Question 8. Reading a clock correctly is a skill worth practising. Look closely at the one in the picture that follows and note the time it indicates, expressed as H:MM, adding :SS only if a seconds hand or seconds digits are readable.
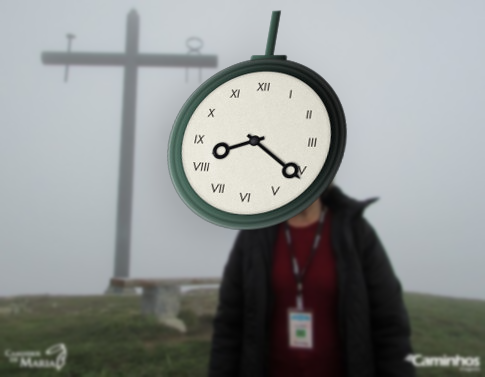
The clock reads 8:21
